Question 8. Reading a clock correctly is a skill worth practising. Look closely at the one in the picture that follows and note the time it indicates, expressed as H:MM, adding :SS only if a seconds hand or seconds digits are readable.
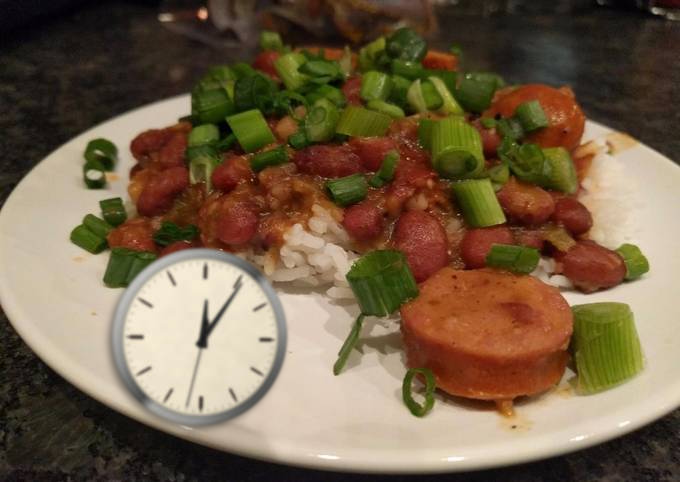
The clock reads 12:05:32
